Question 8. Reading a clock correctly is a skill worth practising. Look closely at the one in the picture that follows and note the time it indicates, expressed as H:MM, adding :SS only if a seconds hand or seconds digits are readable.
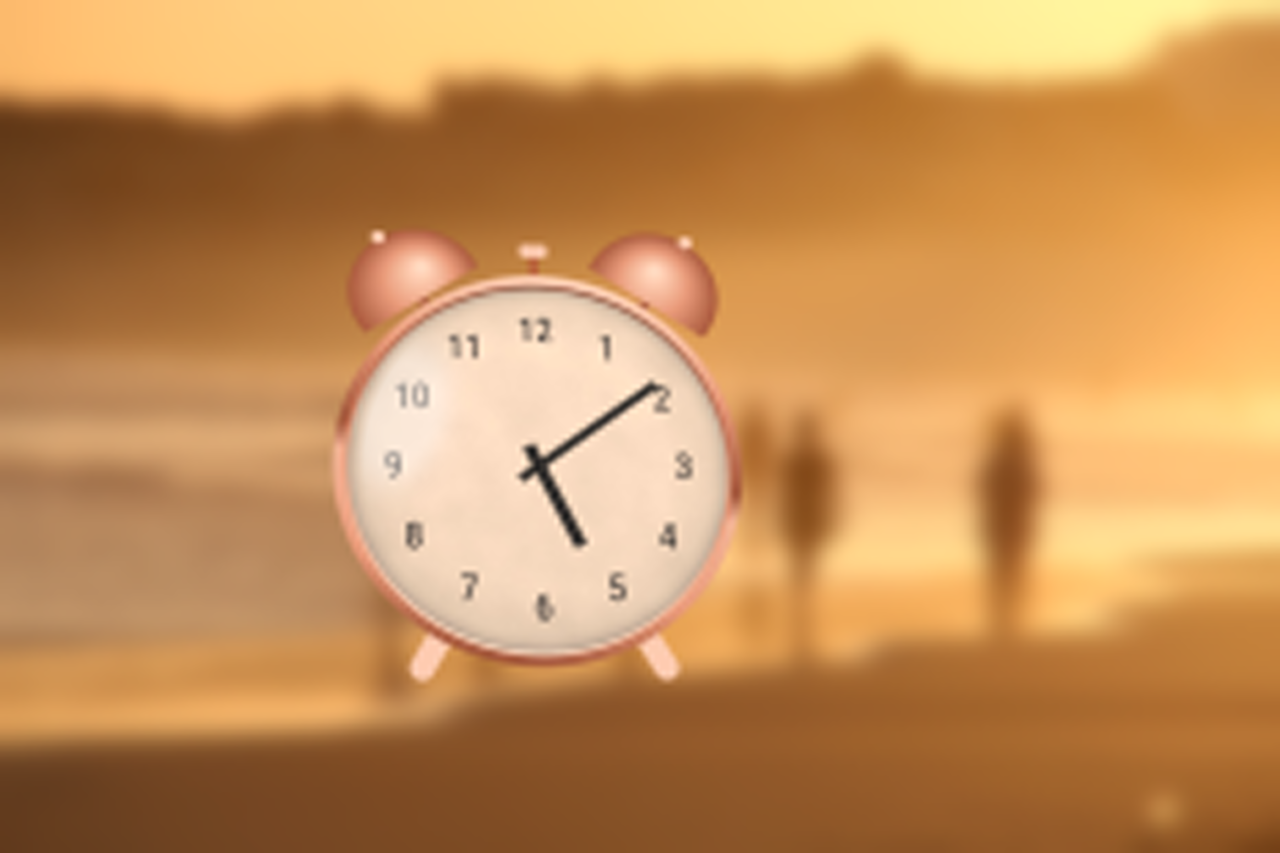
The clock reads 5:09
